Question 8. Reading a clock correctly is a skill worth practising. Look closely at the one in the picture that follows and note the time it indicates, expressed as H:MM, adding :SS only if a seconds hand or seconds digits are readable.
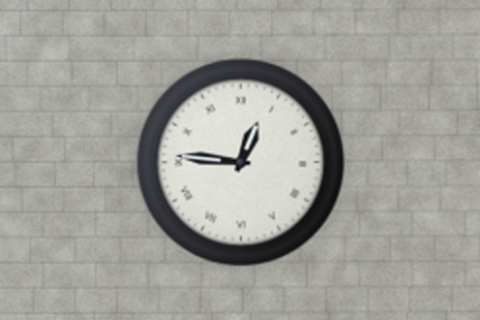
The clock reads 12:46
